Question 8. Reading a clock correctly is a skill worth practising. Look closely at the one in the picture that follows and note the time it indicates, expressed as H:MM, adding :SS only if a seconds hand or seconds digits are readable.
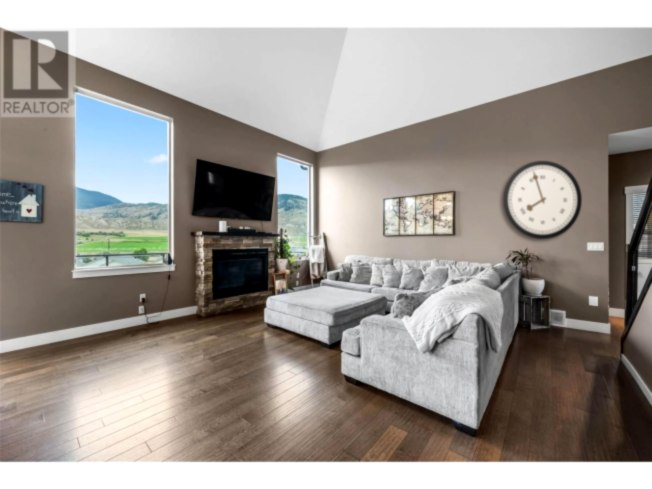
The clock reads 7:57
